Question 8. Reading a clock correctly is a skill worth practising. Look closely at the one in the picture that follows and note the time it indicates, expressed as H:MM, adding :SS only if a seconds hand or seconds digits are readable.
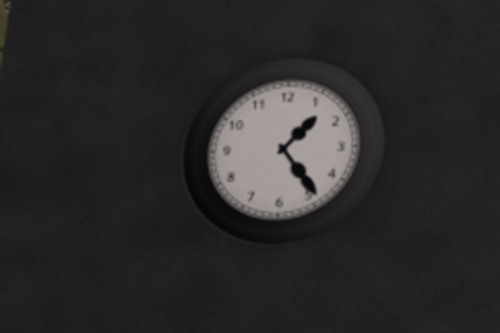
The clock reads 1:24
